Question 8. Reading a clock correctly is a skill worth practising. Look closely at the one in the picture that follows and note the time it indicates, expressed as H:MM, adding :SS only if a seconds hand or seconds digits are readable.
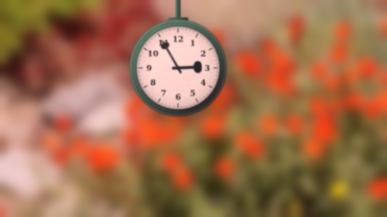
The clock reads 2:55
